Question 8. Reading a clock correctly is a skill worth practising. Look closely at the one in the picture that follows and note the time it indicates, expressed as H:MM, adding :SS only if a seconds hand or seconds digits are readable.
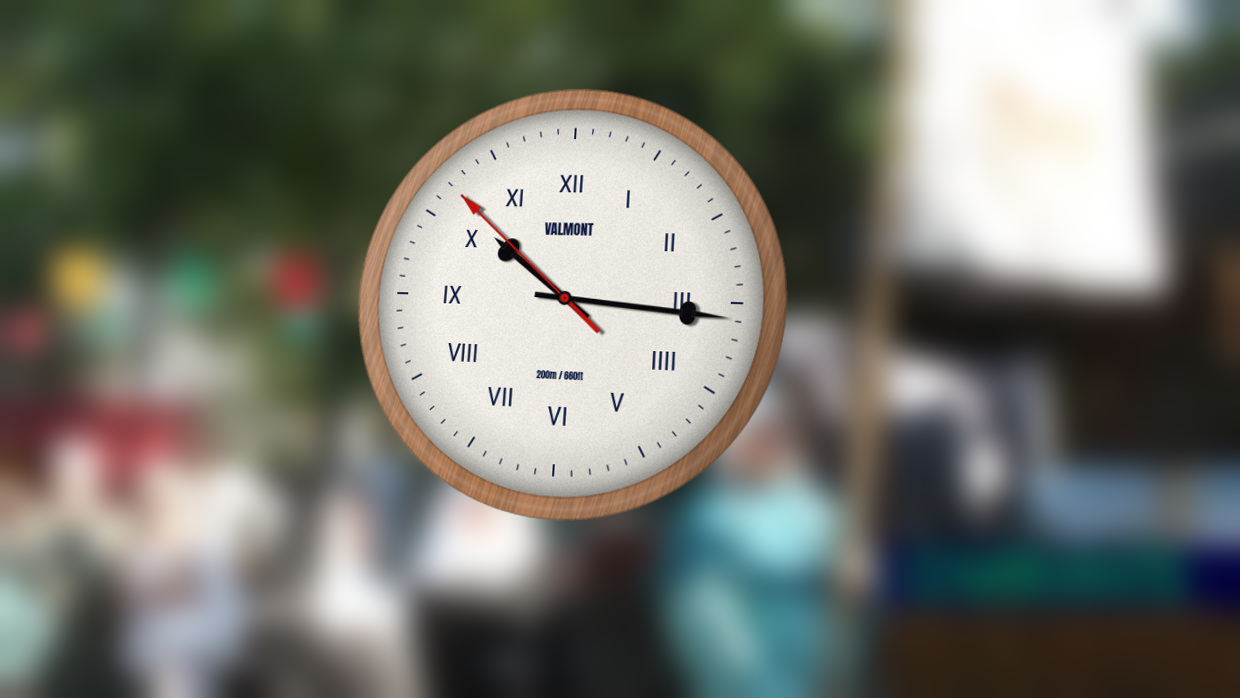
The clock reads 10:15:52
